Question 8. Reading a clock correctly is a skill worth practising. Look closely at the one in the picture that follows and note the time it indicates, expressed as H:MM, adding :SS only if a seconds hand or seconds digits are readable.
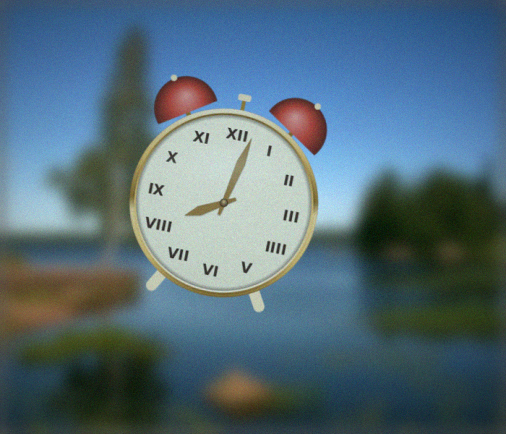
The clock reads 8:02
